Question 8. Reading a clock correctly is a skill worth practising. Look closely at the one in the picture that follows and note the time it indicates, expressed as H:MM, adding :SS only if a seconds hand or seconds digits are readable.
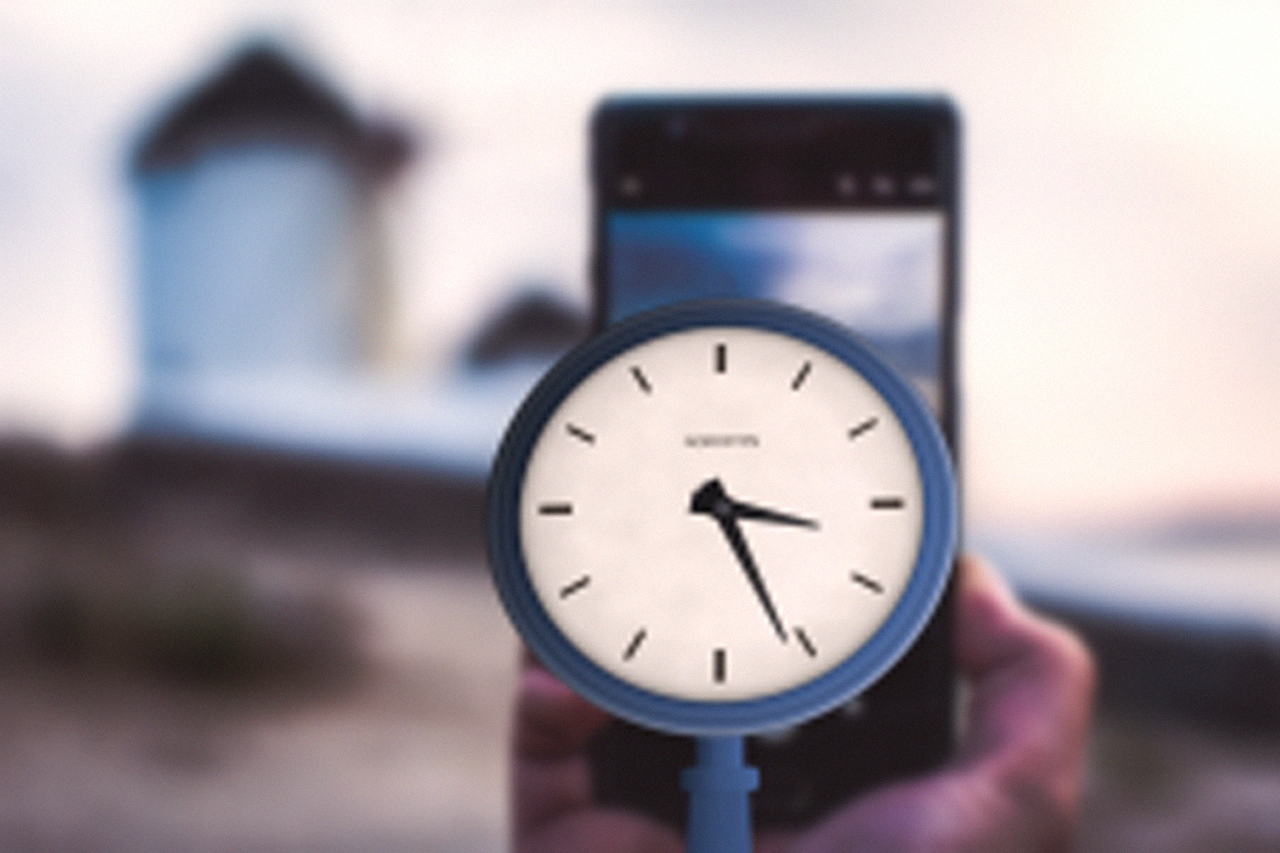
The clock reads 3:26
